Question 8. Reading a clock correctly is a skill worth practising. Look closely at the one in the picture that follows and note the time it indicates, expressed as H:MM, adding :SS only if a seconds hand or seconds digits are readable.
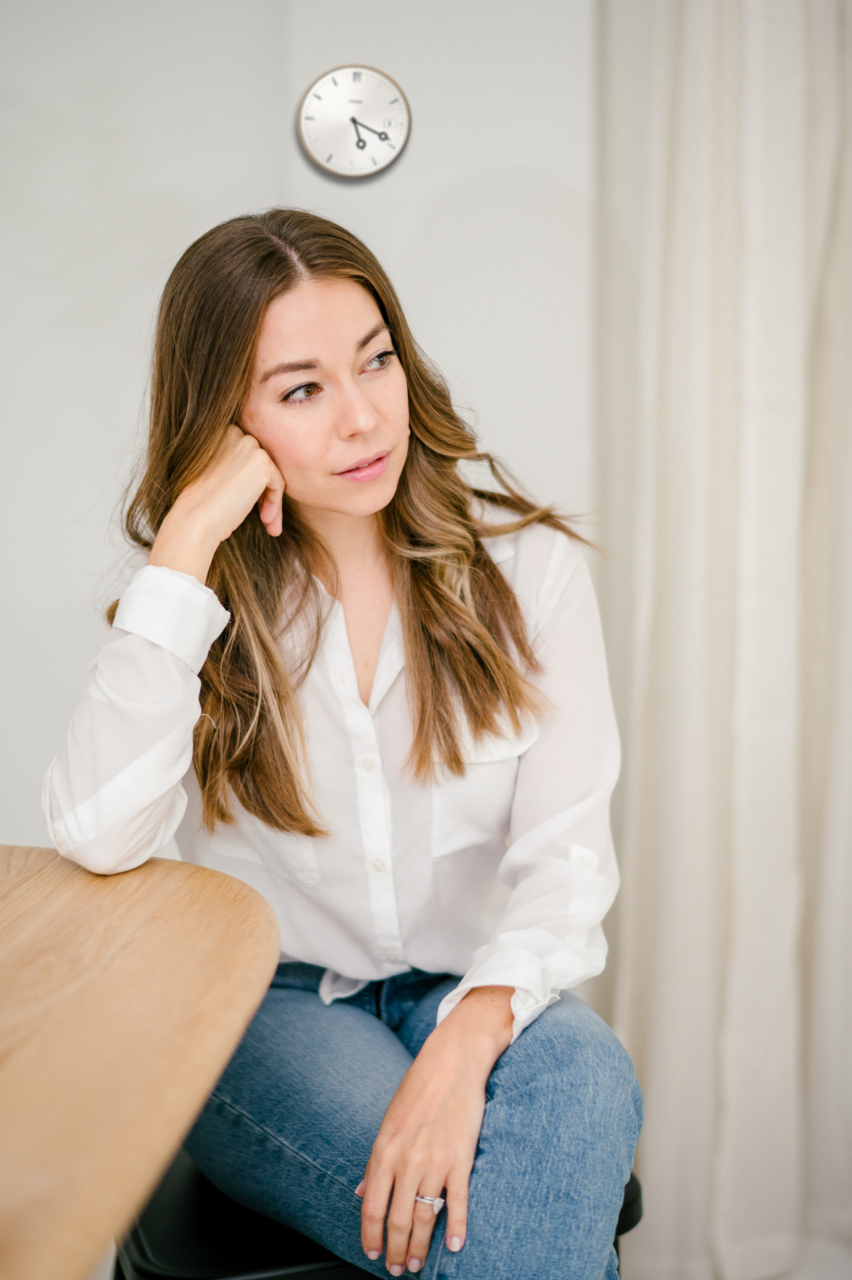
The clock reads 5:19
